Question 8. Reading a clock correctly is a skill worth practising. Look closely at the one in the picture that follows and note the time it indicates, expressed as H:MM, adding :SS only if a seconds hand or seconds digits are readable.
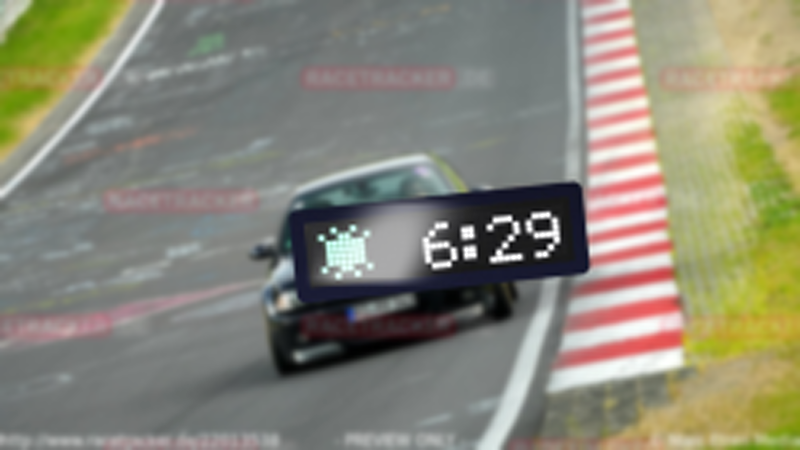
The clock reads 6:29
